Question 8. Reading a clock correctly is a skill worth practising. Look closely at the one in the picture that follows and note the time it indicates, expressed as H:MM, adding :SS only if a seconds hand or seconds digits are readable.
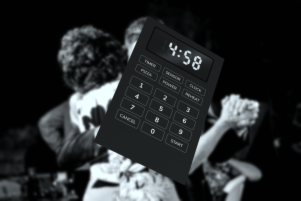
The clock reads 4:58
